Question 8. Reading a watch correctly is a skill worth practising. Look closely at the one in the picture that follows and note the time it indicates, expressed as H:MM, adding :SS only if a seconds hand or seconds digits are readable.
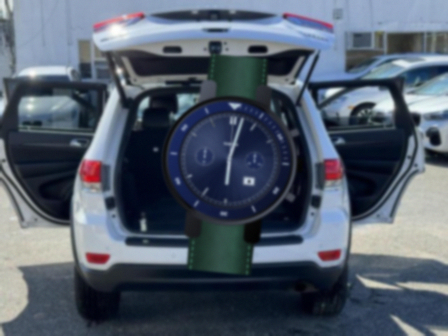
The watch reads 6:02
